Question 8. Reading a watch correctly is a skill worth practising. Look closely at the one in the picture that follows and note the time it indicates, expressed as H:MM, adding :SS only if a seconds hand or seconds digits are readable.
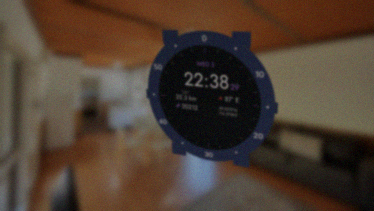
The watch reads 22:38
